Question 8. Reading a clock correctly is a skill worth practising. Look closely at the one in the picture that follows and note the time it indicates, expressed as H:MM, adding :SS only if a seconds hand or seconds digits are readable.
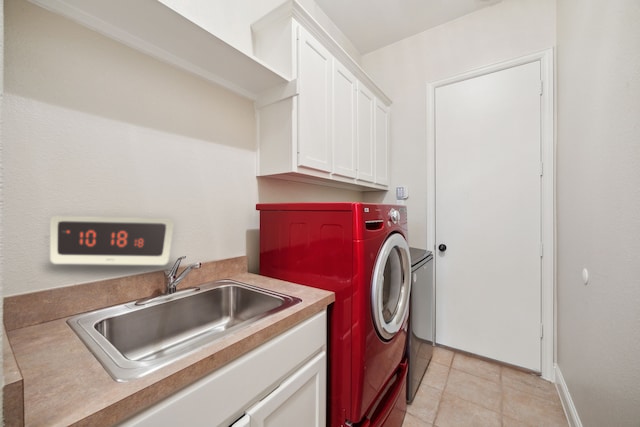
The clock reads 10:18
